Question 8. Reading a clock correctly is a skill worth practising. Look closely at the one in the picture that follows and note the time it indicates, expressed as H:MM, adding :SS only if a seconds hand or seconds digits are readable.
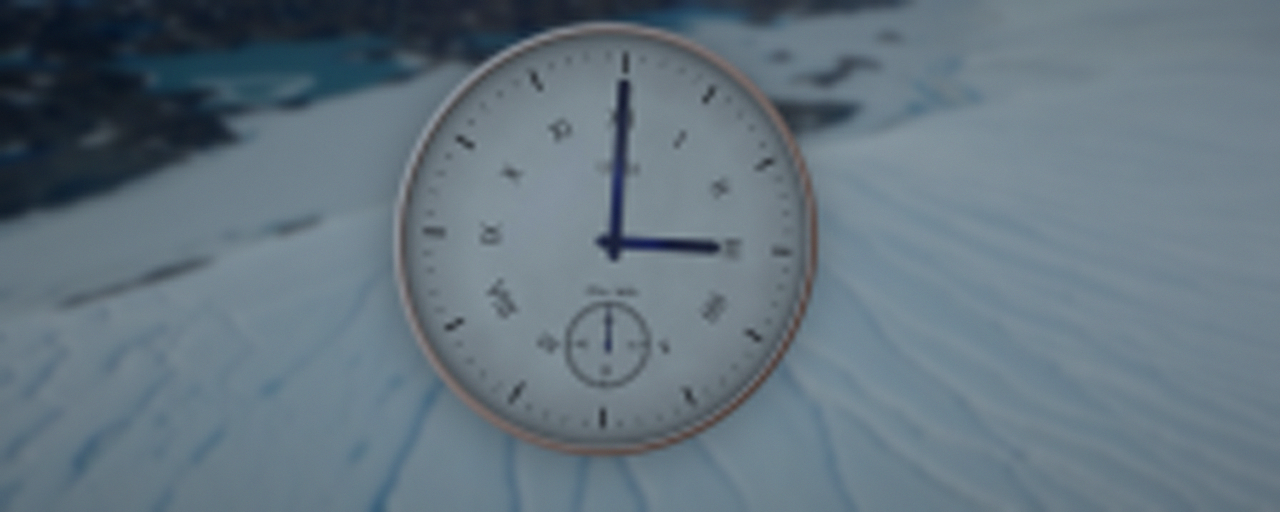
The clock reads 3:00
